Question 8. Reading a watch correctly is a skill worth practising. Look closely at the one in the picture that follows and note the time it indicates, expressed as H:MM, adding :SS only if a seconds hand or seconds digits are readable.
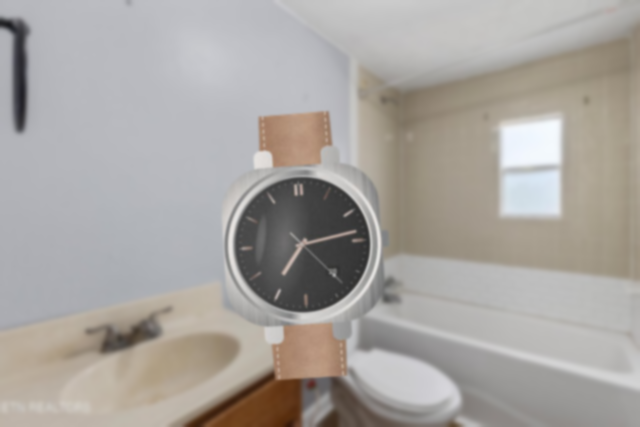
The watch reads 7:13:23
